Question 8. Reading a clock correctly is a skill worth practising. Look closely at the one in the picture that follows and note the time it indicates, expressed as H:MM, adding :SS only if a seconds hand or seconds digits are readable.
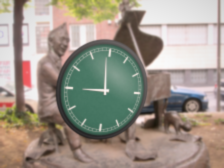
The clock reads 8:59
